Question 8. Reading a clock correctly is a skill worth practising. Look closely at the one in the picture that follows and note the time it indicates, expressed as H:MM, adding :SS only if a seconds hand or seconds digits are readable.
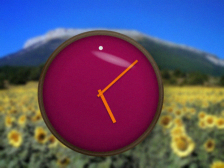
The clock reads 5:08
